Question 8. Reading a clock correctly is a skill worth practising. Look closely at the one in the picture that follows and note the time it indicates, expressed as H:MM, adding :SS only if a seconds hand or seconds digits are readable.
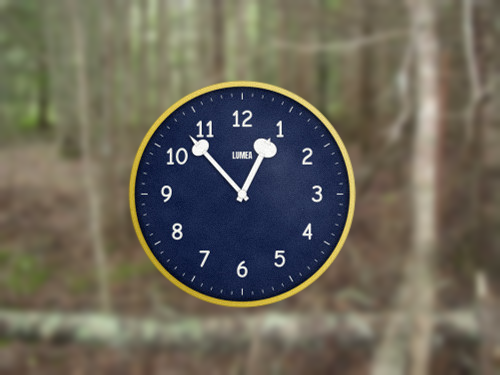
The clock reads 12:53
